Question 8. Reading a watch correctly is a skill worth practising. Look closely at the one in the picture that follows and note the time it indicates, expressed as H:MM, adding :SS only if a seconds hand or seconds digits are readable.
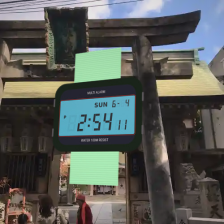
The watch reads 2:54:11
